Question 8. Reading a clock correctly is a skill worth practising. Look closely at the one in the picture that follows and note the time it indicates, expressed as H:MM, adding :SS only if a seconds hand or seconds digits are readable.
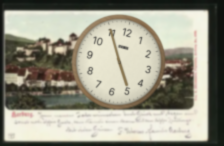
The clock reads 4:55
